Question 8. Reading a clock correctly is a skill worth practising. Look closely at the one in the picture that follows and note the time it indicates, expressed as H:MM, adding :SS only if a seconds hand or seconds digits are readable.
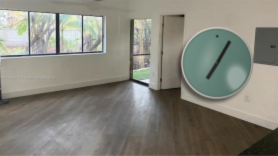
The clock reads 7:05
